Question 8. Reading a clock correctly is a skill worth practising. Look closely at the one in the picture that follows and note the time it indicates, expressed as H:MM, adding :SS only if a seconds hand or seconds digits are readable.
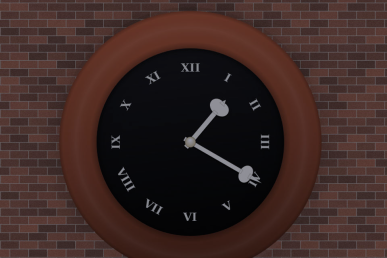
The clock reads 1:20
